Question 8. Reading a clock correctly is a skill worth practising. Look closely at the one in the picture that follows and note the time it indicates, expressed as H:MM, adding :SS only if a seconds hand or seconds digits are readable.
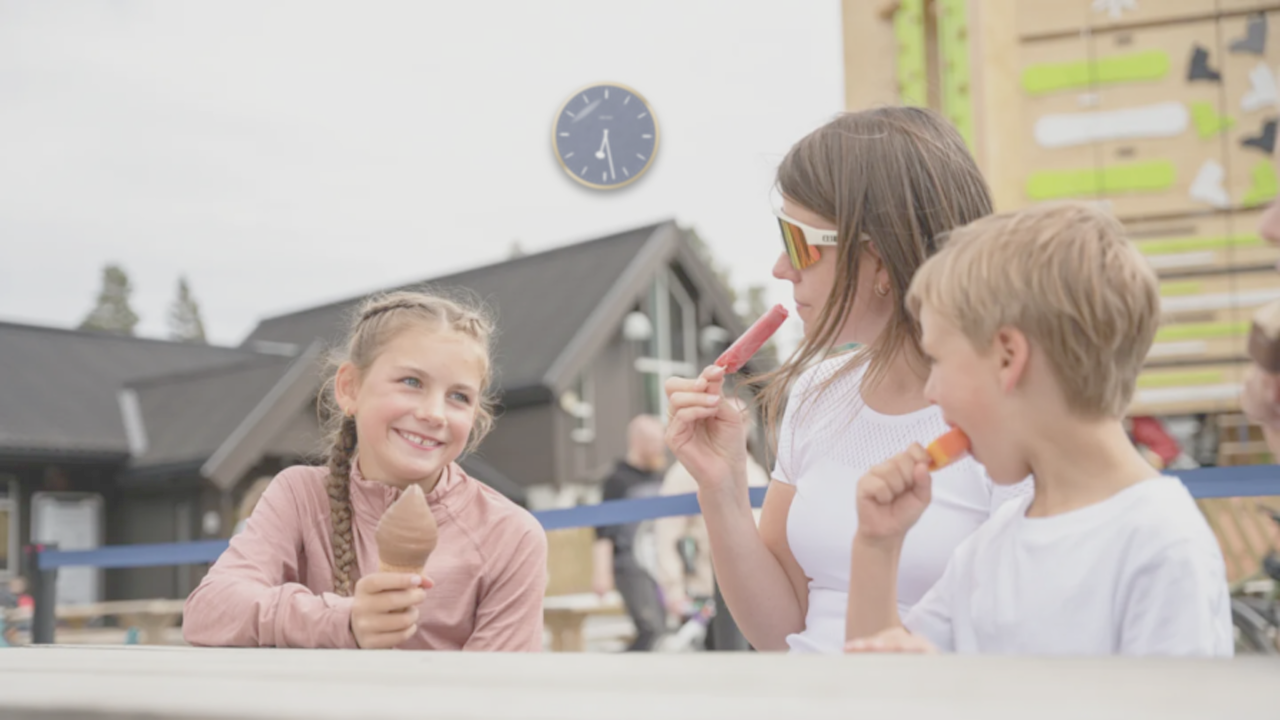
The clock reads 6:28
